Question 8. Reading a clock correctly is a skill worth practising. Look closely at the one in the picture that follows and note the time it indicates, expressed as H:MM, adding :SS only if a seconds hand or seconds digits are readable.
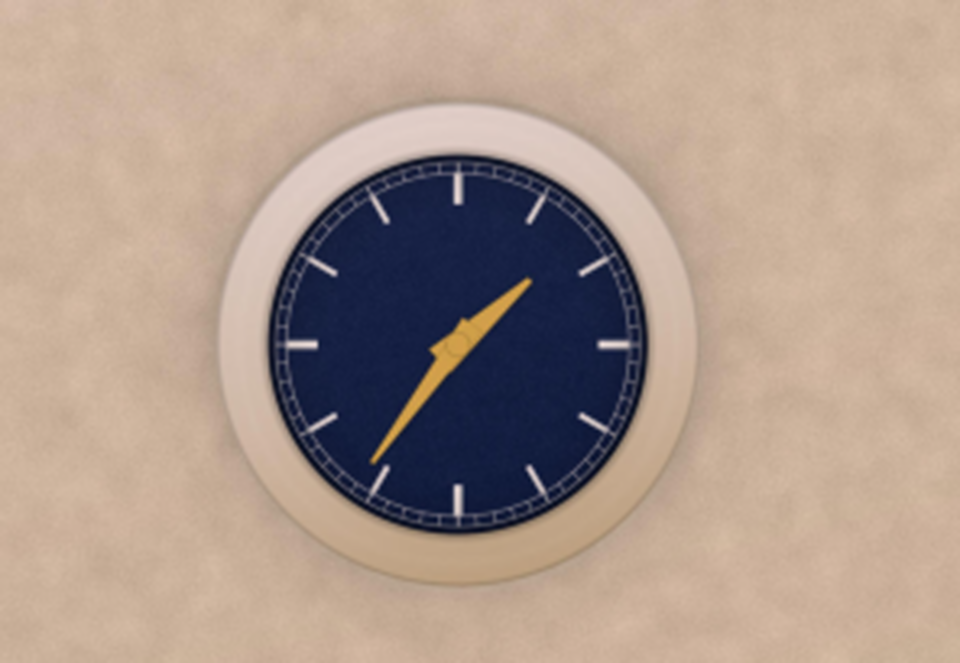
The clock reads 1:36
